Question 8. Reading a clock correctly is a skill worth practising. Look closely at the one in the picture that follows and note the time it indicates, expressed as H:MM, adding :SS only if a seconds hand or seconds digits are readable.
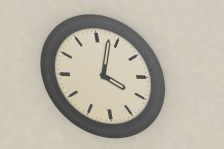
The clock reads 4:03
